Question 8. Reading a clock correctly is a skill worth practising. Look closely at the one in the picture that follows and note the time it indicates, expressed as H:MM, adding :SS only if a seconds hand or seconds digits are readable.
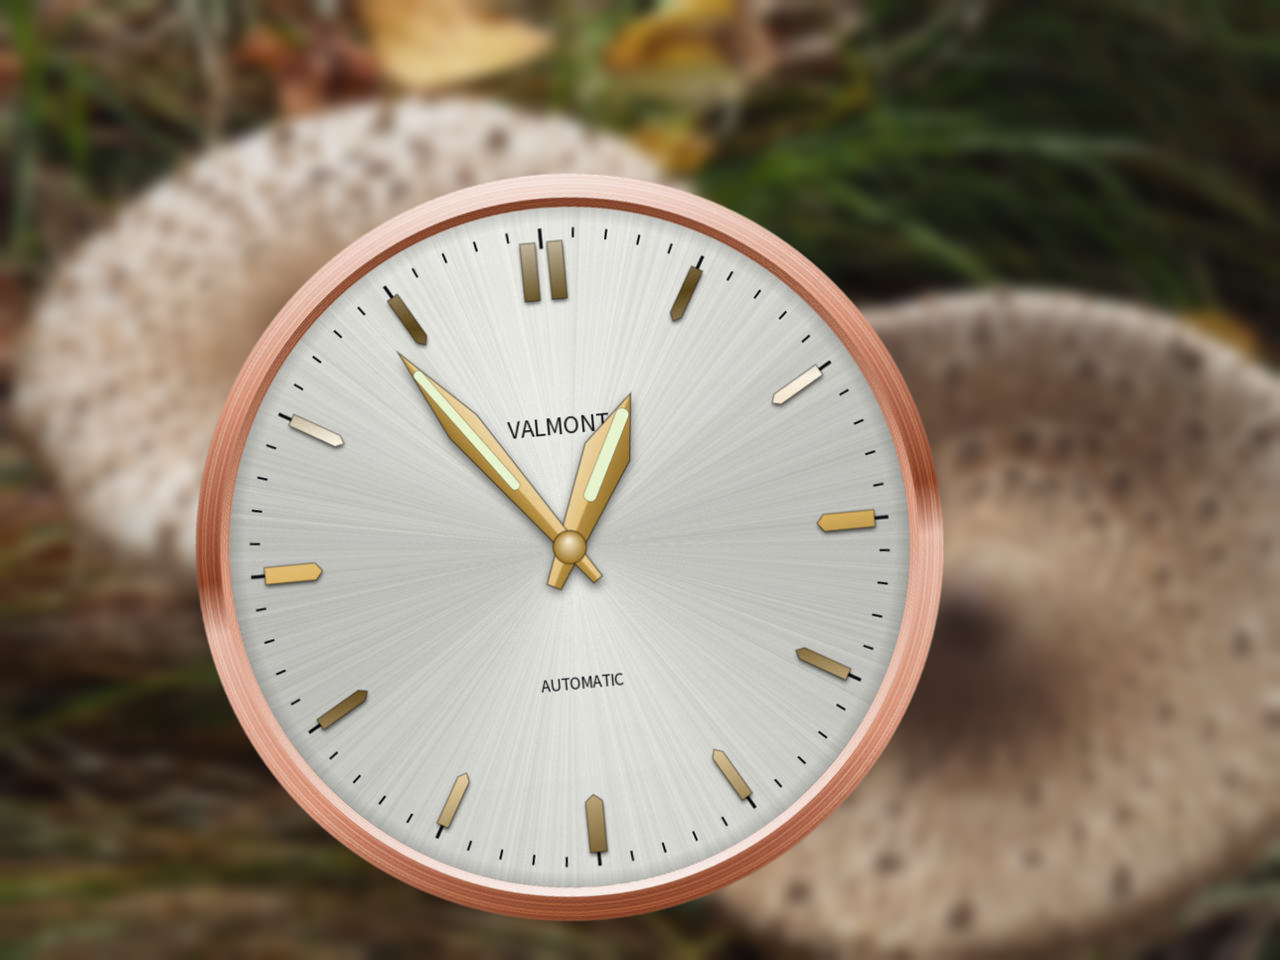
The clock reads 12:54
